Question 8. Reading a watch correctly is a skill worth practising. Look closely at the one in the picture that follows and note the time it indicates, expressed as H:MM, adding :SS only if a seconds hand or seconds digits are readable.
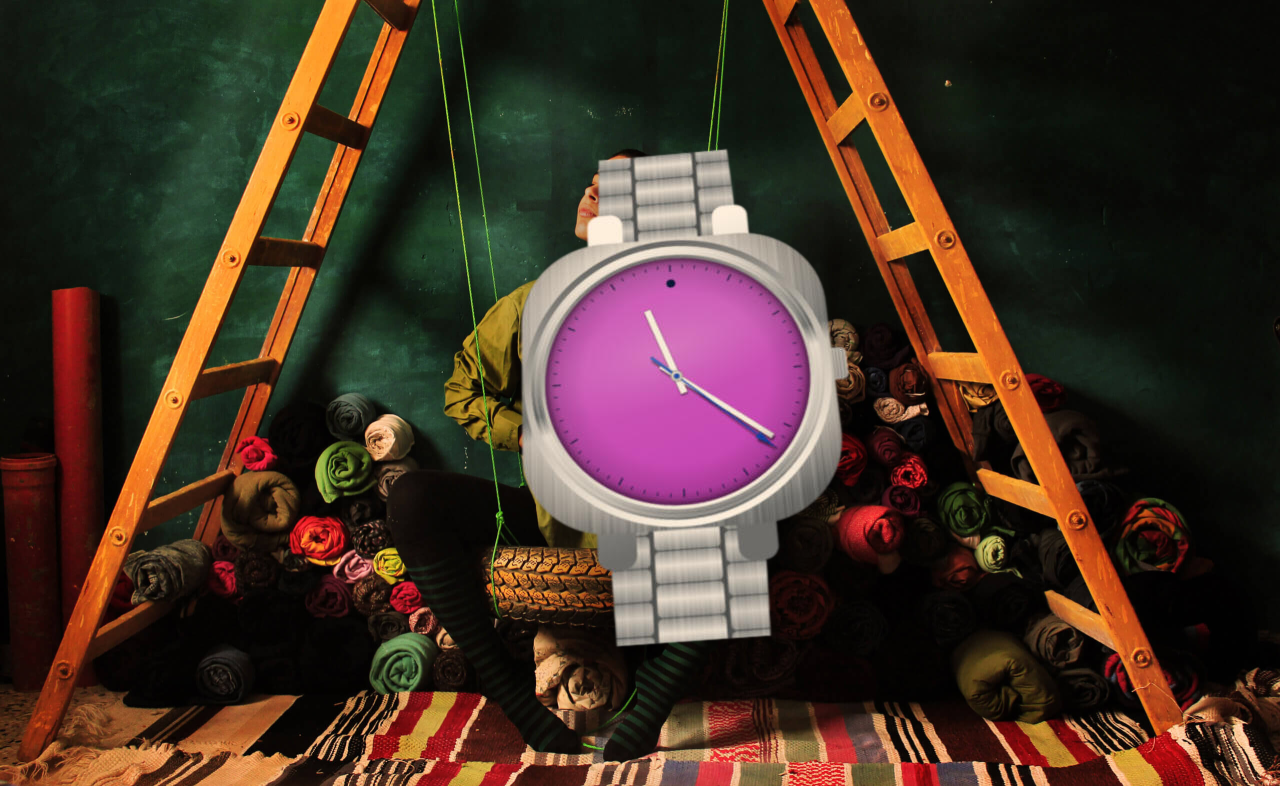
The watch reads 11:21:22
